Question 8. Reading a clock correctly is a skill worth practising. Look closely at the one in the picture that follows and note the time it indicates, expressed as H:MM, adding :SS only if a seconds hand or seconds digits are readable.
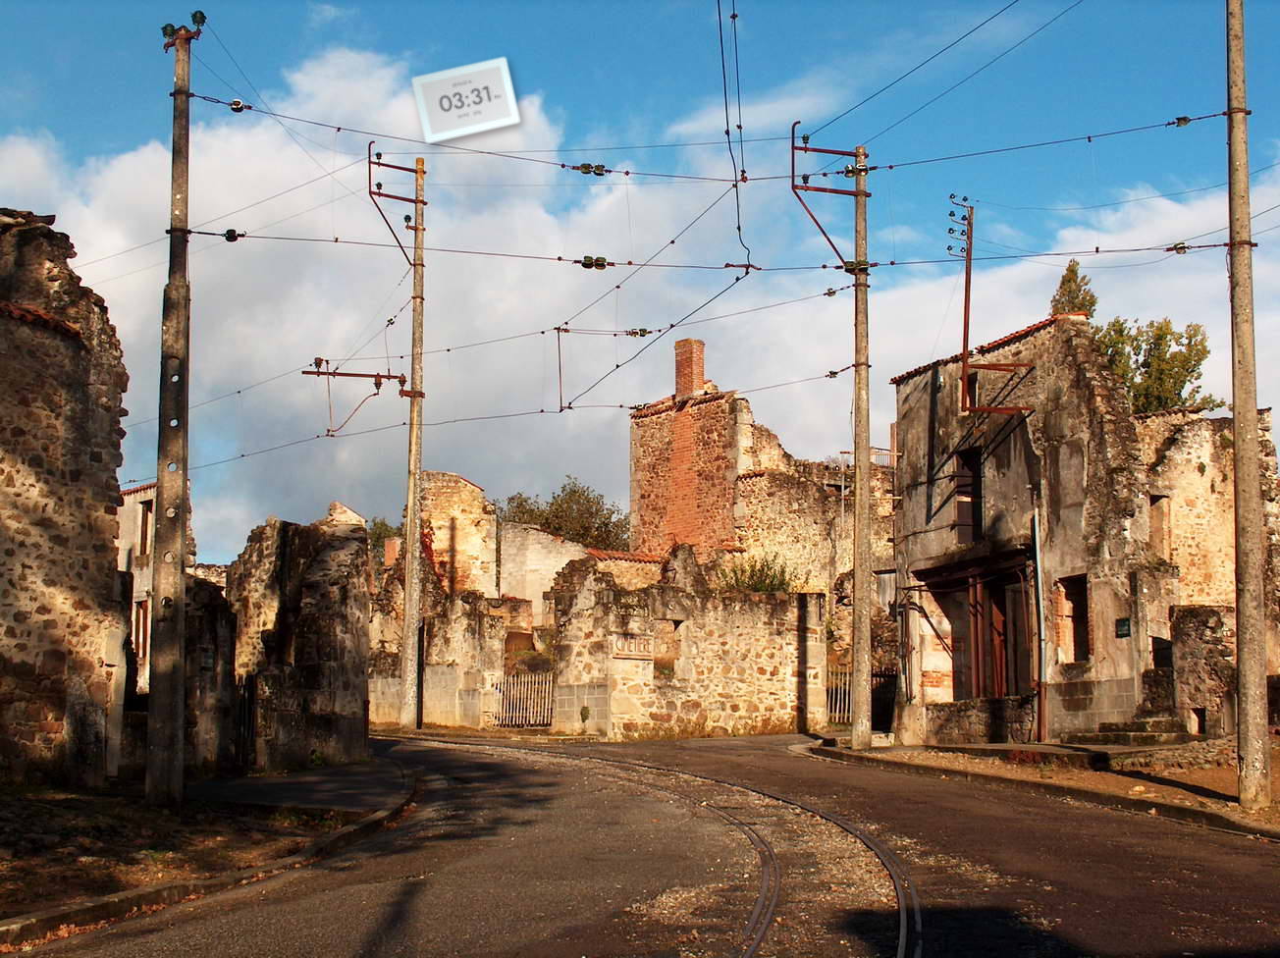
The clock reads 3:31
